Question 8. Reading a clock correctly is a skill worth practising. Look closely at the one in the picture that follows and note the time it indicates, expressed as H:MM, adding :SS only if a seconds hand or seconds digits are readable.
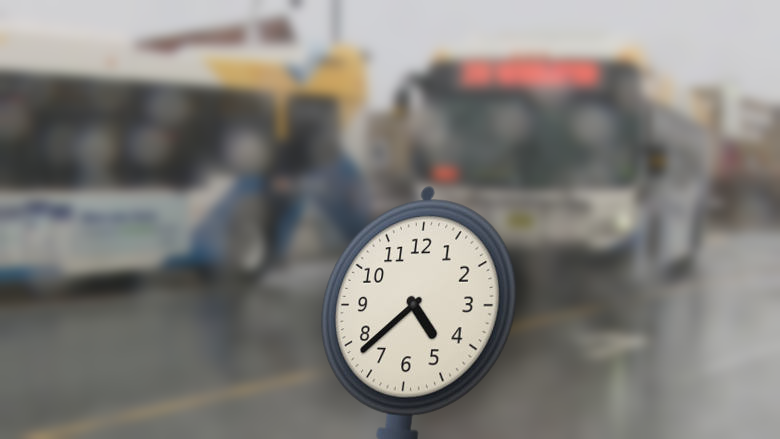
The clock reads 4:38
